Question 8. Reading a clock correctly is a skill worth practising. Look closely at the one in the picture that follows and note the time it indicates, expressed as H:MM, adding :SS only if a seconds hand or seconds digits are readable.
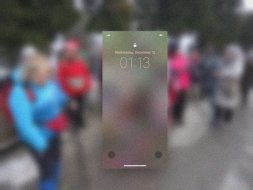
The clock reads 1:13
